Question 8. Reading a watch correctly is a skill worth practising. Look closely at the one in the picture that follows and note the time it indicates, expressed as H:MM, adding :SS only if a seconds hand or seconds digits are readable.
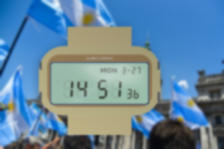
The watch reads 14:51
